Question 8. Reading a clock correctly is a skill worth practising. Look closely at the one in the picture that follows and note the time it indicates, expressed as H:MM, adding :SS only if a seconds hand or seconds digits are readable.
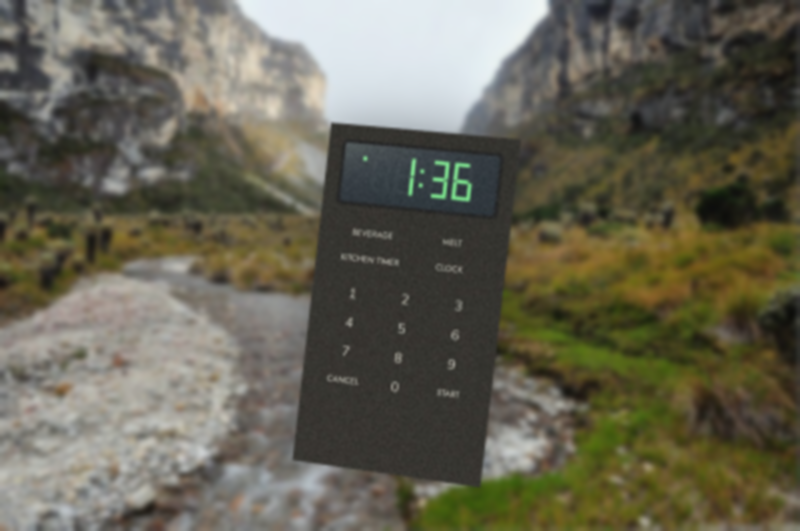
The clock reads 1:36
